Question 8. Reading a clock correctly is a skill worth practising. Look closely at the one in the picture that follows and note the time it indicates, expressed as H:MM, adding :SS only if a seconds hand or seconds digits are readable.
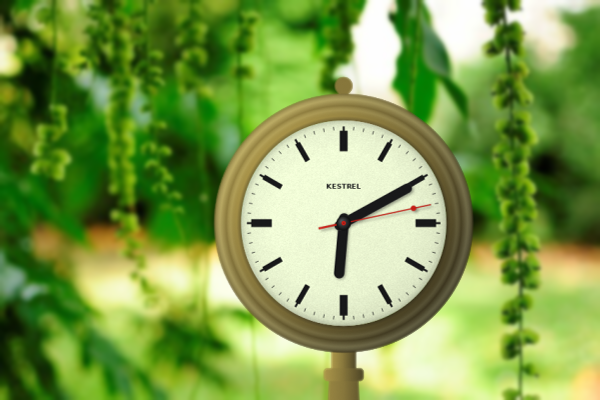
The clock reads 6:10:13
